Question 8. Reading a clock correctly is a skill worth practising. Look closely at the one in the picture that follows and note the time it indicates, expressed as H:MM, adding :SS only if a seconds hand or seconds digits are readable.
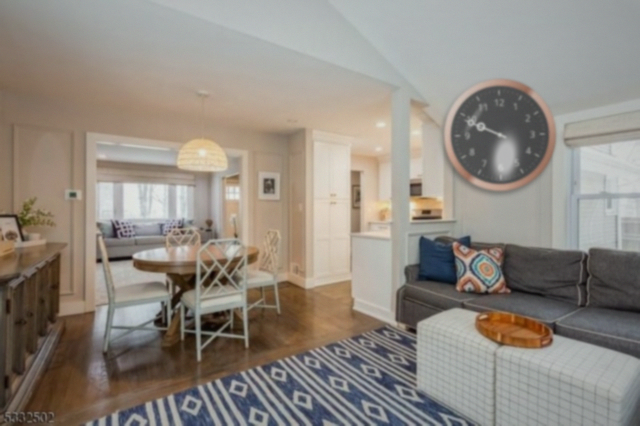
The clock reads 9:49
